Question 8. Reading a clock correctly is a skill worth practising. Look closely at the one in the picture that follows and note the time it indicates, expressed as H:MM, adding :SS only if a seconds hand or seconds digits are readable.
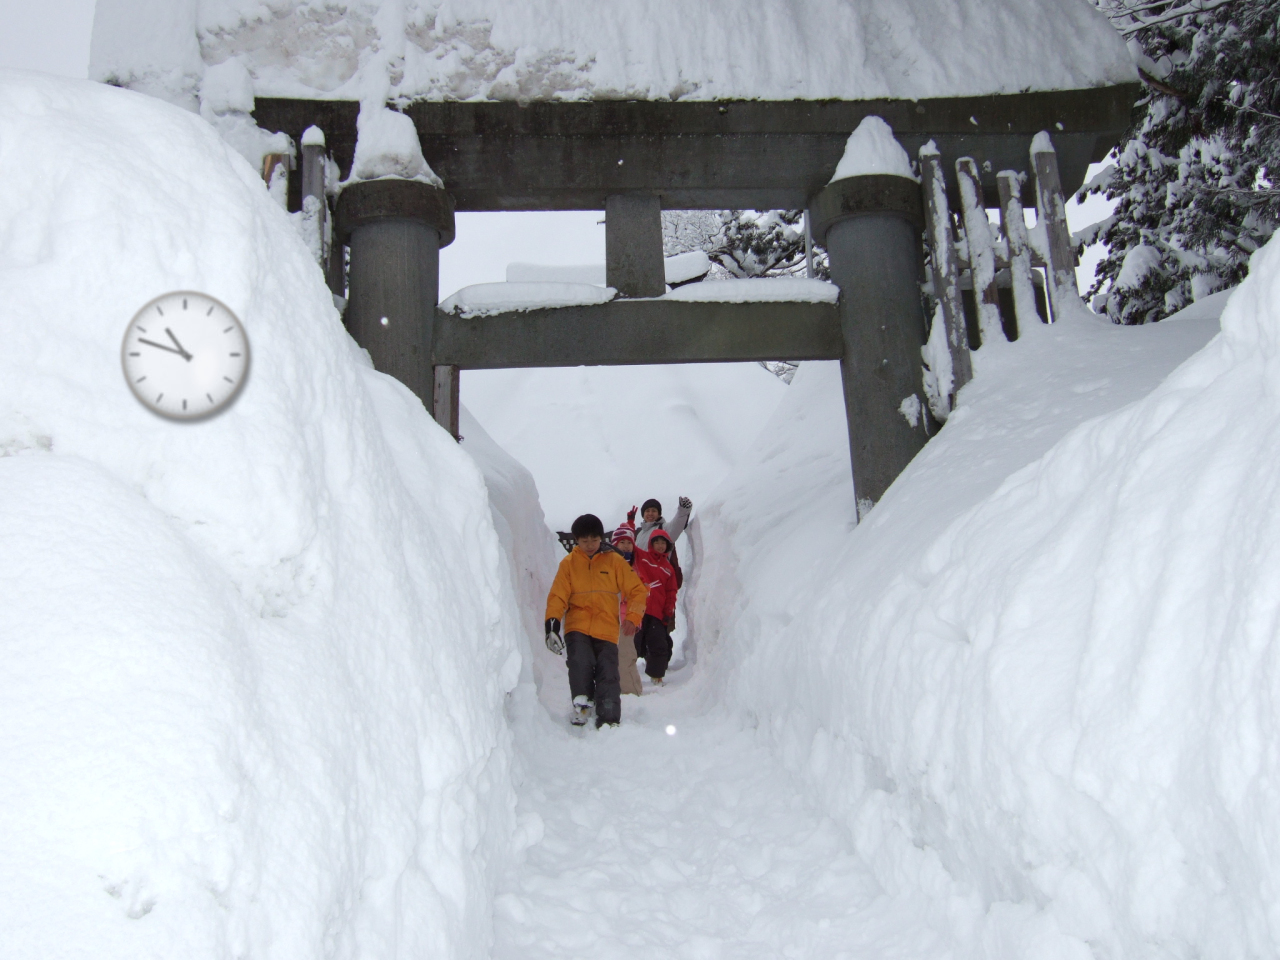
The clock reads 10:48
